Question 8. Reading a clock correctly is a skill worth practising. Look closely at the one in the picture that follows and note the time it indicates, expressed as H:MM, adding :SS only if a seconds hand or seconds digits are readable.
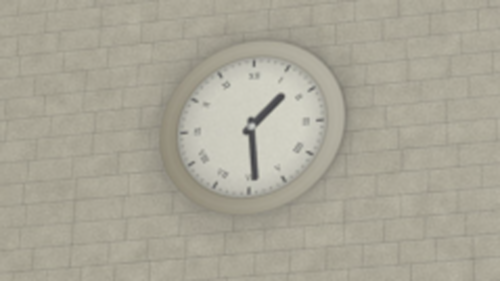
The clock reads 1:29
